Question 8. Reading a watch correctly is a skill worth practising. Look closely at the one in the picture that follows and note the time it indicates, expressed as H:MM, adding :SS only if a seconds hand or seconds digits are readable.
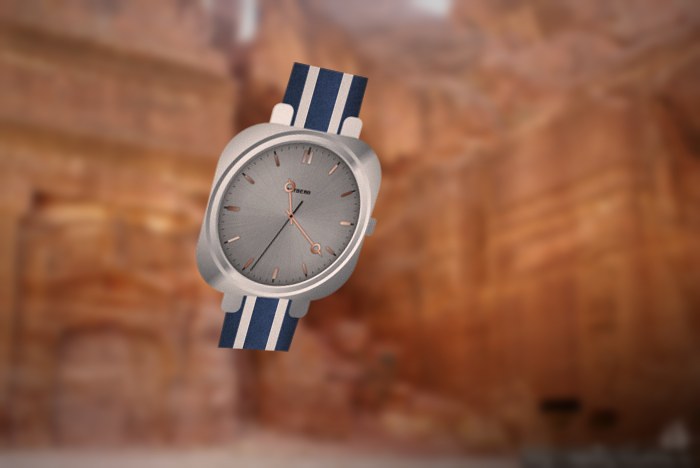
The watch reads 11:21:34
